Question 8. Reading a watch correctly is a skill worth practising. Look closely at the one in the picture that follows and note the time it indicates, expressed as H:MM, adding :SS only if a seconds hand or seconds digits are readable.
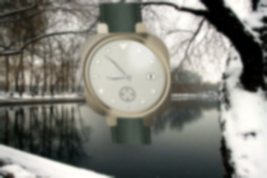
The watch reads 8:53
